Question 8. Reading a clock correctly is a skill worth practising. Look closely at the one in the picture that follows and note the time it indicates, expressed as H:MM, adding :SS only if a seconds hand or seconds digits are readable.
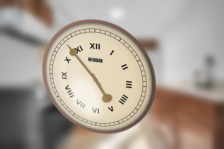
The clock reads 4:53
